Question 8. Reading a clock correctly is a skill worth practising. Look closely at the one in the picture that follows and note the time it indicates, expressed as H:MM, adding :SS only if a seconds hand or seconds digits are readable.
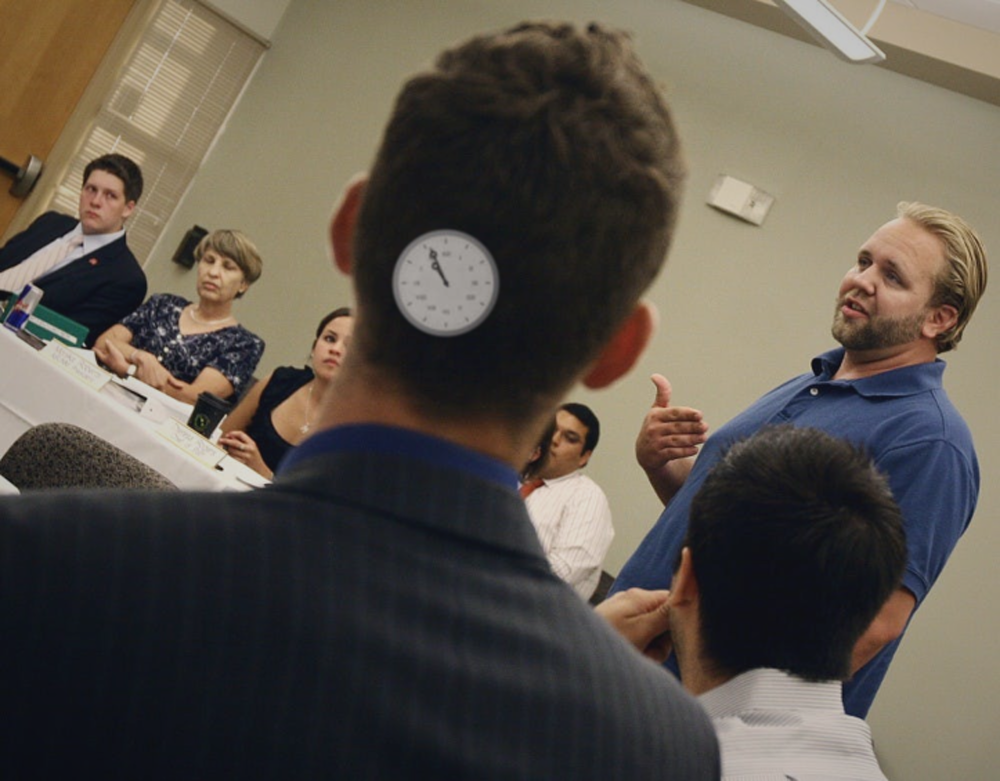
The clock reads 10:56
